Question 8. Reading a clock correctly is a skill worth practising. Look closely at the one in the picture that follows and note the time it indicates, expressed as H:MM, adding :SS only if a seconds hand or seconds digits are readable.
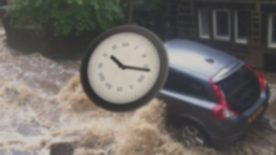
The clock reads 10:16
